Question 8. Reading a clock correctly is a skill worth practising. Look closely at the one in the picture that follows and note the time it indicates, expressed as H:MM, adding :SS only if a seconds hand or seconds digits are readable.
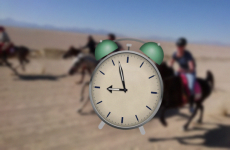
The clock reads 8:57
